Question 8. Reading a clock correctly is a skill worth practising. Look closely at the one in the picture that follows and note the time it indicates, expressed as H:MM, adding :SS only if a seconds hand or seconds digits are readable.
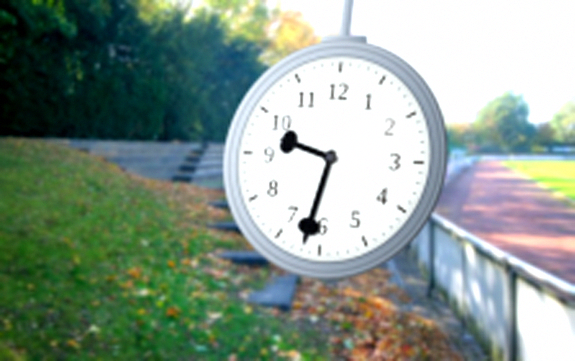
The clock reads 9:32
